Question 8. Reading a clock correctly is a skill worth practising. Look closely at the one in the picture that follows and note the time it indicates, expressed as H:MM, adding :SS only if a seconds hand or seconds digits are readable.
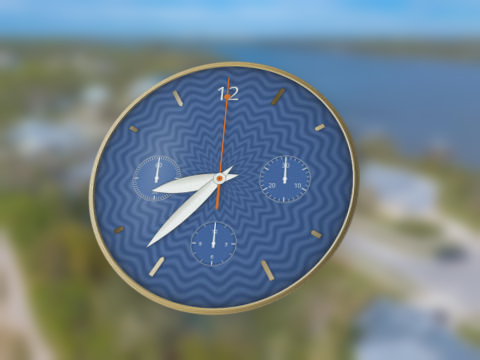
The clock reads 8:37
